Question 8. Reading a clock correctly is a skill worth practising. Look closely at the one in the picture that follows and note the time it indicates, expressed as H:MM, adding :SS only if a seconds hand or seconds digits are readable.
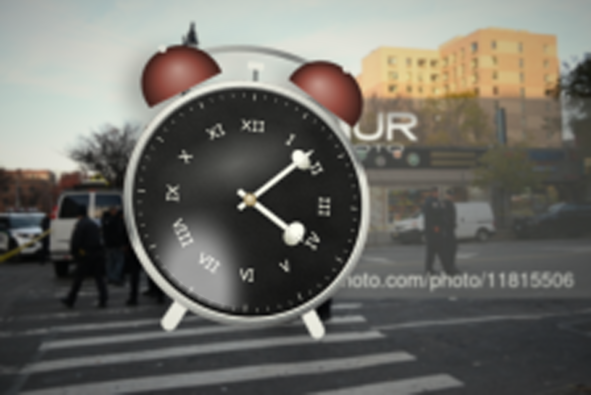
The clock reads 4:08
